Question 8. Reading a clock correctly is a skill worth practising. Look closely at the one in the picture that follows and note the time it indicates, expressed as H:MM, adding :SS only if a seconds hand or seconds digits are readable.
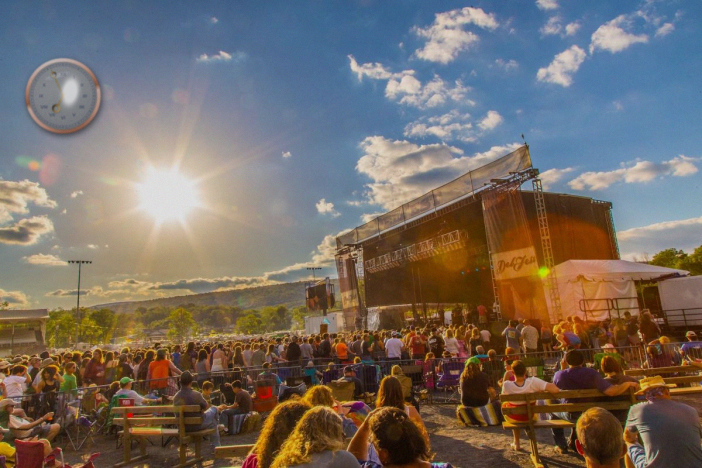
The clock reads 6:56
